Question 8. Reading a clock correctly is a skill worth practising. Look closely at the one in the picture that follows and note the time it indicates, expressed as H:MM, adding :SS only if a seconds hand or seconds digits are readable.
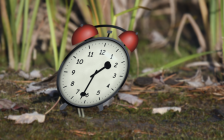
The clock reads 1:32
